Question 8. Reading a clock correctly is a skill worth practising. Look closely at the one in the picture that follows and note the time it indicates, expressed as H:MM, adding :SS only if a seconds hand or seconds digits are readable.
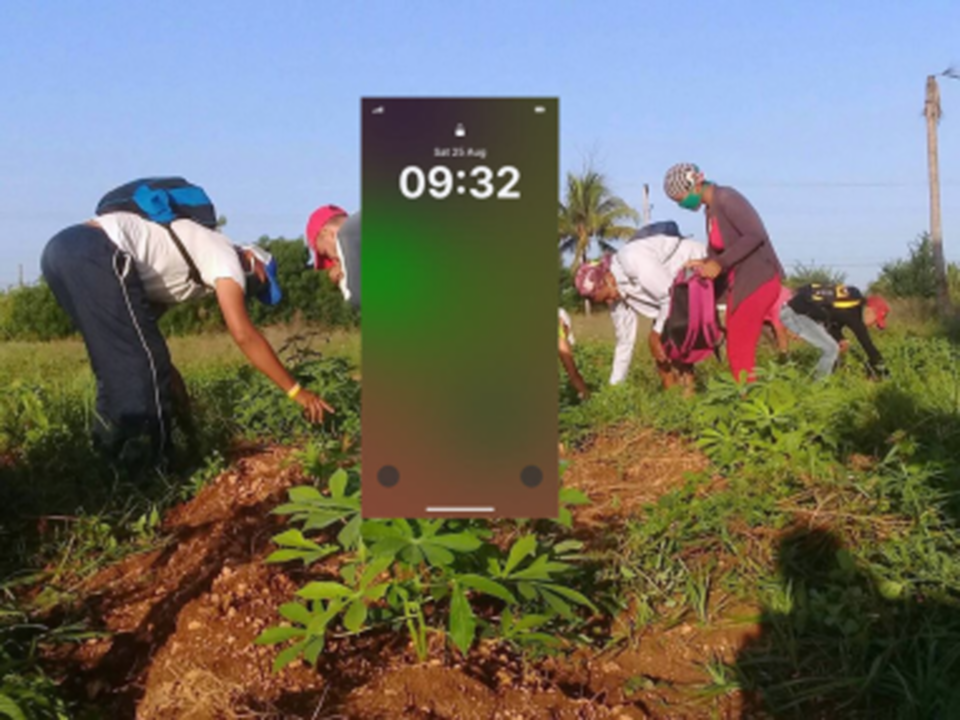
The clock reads 9:32
